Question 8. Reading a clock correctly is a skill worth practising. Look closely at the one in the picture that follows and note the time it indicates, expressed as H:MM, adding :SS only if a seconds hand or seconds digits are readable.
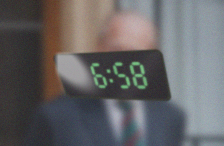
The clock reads 6:58
